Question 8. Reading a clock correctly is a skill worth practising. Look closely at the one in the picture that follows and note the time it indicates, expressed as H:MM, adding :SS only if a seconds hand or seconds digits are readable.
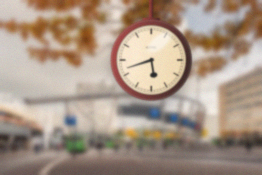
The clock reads 5:42
